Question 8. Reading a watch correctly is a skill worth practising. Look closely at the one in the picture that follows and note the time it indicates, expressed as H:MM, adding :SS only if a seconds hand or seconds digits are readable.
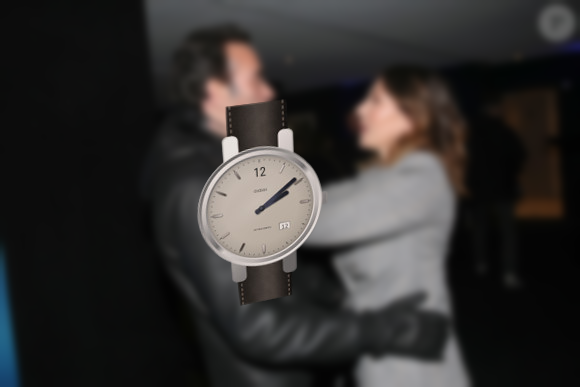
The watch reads 2:09
